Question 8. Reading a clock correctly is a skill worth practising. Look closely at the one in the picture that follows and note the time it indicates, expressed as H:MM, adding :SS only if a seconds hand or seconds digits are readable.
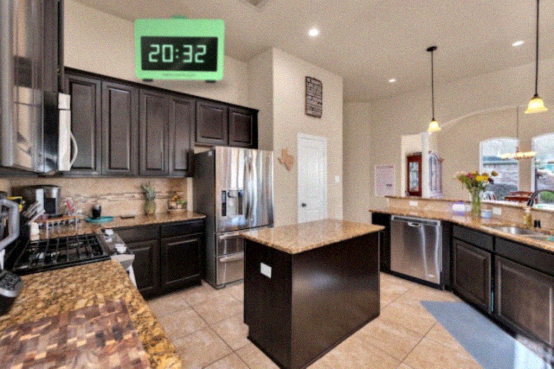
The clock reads 20:32
